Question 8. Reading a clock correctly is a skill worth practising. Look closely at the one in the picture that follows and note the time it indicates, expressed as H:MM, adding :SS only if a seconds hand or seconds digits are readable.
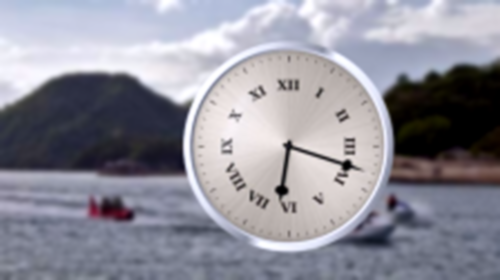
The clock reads 6:18
